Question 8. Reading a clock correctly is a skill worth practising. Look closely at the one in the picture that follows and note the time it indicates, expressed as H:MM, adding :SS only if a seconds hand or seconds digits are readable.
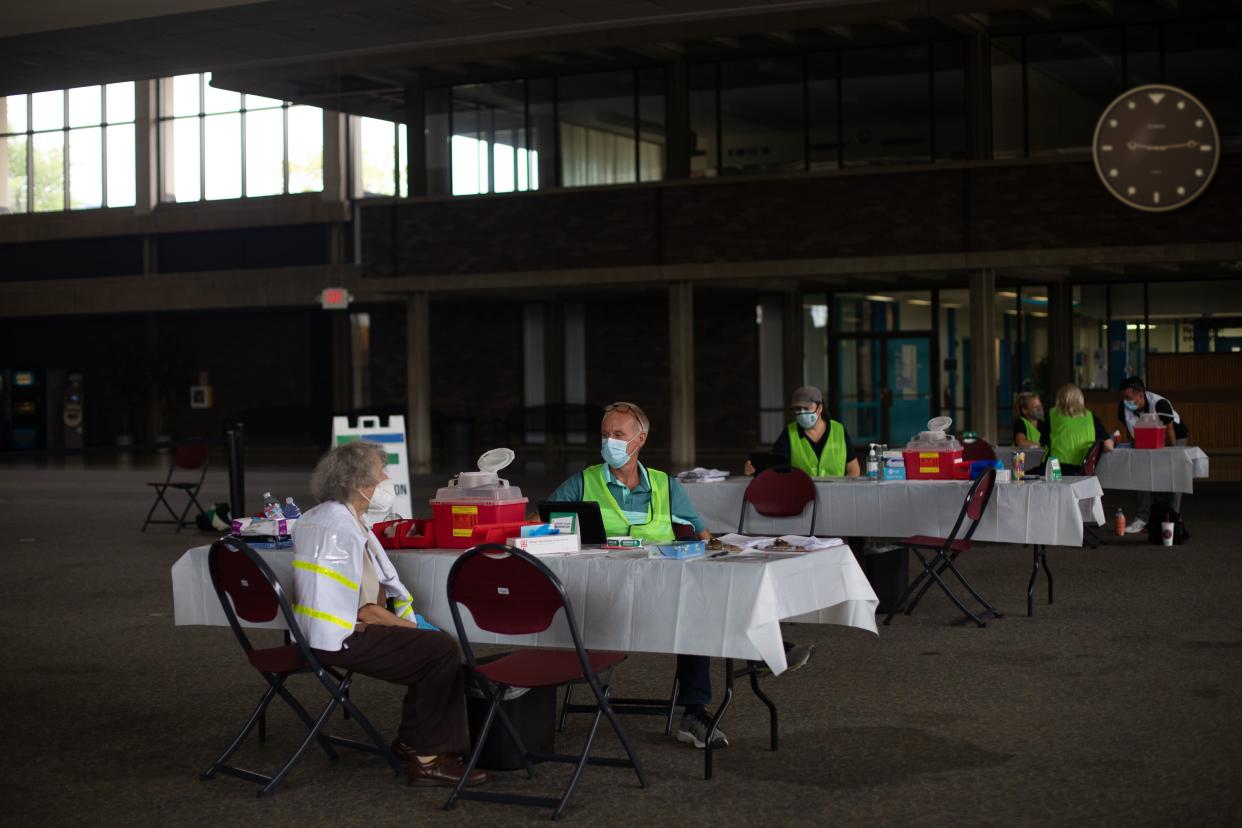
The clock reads 9:14
